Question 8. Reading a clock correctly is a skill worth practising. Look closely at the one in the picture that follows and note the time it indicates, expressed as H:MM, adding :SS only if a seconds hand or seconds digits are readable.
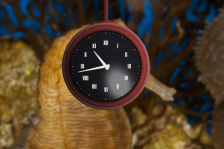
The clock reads 10:43
